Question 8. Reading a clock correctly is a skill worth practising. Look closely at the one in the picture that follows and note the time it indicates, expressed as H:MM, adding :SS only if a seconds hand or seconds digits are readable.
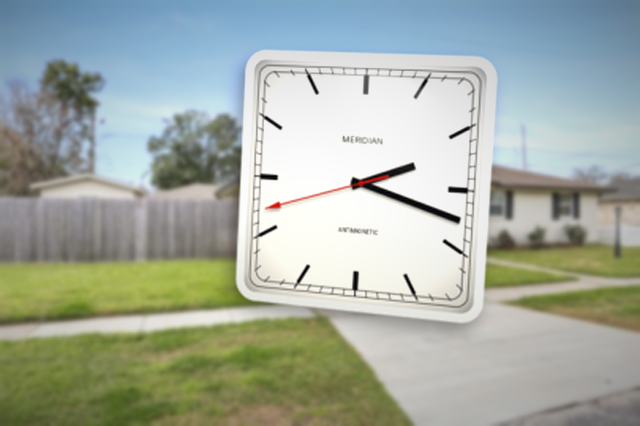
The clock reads 2:17:42
